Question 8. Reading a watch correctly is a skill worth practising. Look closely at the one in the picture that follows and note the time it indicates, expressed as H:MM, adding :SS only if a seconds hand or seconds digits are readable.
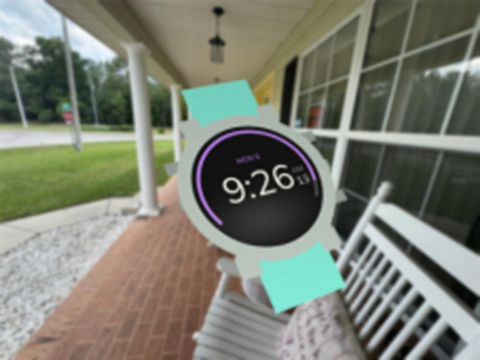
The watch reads 9:26
